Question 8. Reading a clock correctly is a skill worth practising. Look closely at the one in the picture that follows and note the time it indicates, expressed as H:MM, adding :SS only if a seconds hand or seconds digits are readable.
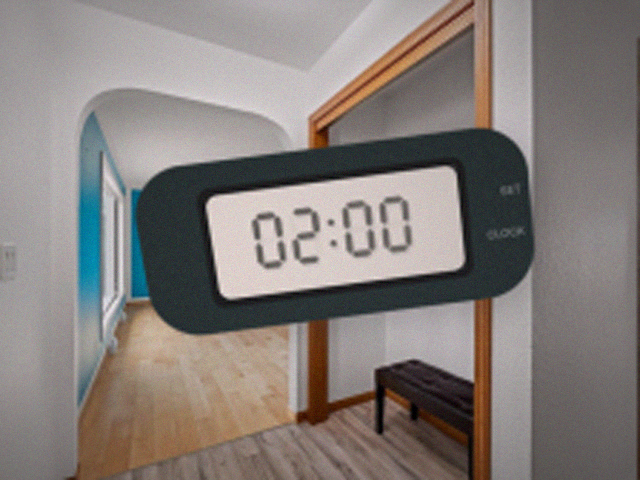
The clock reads 2:00
